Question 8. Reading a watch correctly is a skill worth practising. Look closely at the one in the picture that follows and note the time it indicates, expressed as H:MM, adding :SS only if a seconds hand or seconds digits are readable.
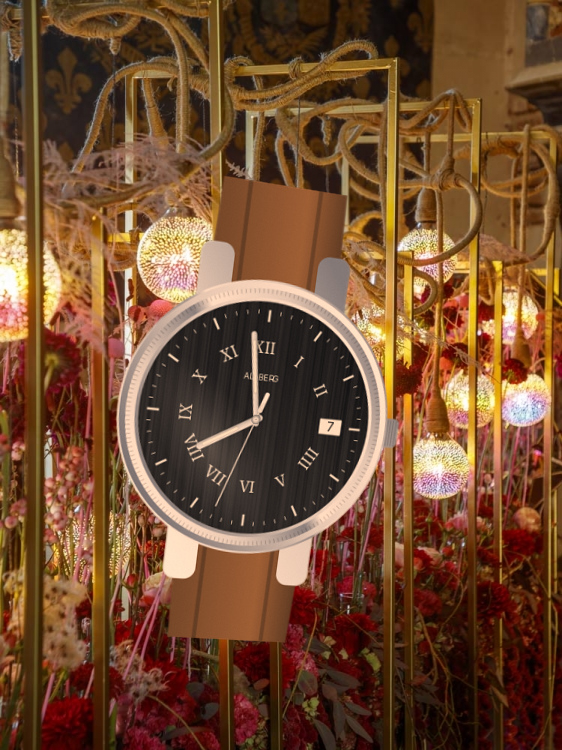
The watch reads 7:58:33
